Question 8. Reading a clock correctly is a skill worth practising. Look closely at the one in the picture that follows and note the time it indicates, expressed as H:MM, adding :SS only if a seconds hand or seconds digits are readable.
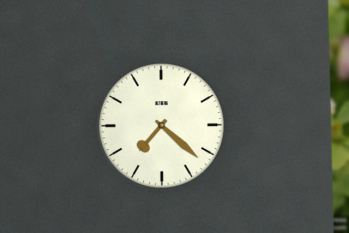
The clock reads 7:22
